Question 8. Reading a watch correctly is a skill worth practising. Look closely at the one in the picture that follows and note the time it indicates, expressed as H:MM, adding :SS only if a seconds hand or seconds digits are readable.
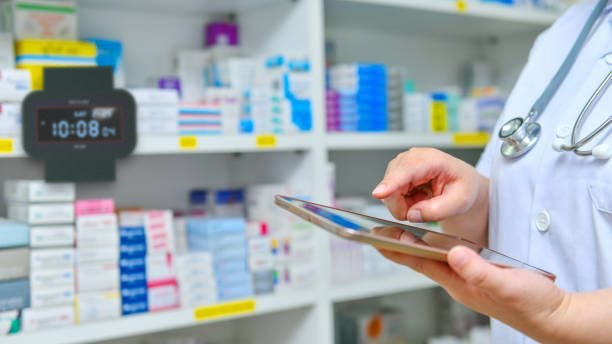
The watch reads 10:08
